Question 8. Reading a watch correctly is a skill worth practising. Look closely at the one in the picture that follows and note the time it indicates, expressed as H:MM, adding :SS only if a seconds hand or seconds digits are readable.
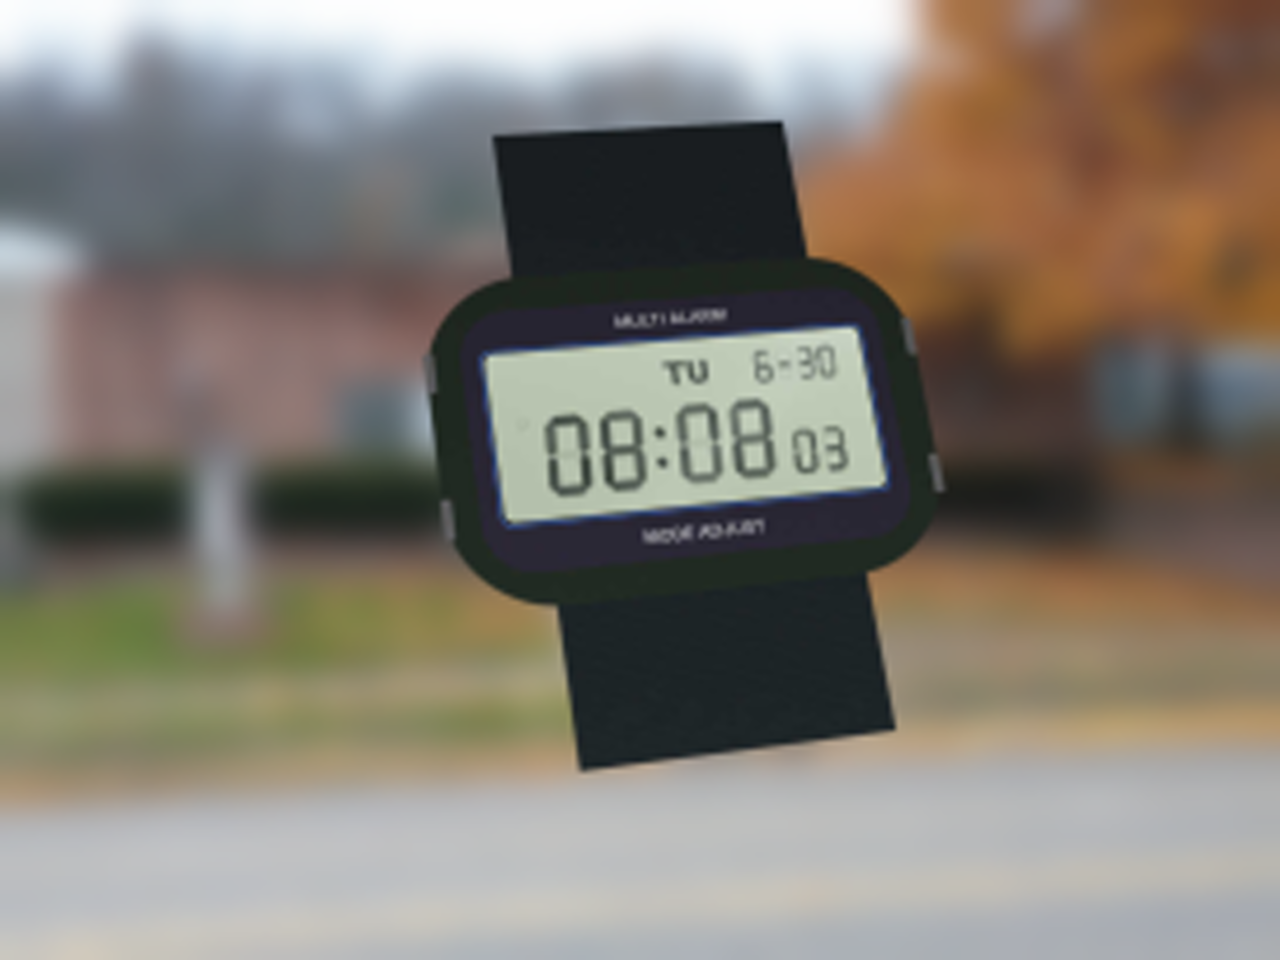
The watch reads 8:08:03
